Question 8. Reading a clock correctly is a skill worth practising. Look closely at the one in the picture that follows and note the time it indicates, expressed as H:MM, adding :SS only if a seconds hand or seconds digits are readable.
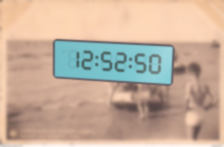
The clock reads 12:52:50
